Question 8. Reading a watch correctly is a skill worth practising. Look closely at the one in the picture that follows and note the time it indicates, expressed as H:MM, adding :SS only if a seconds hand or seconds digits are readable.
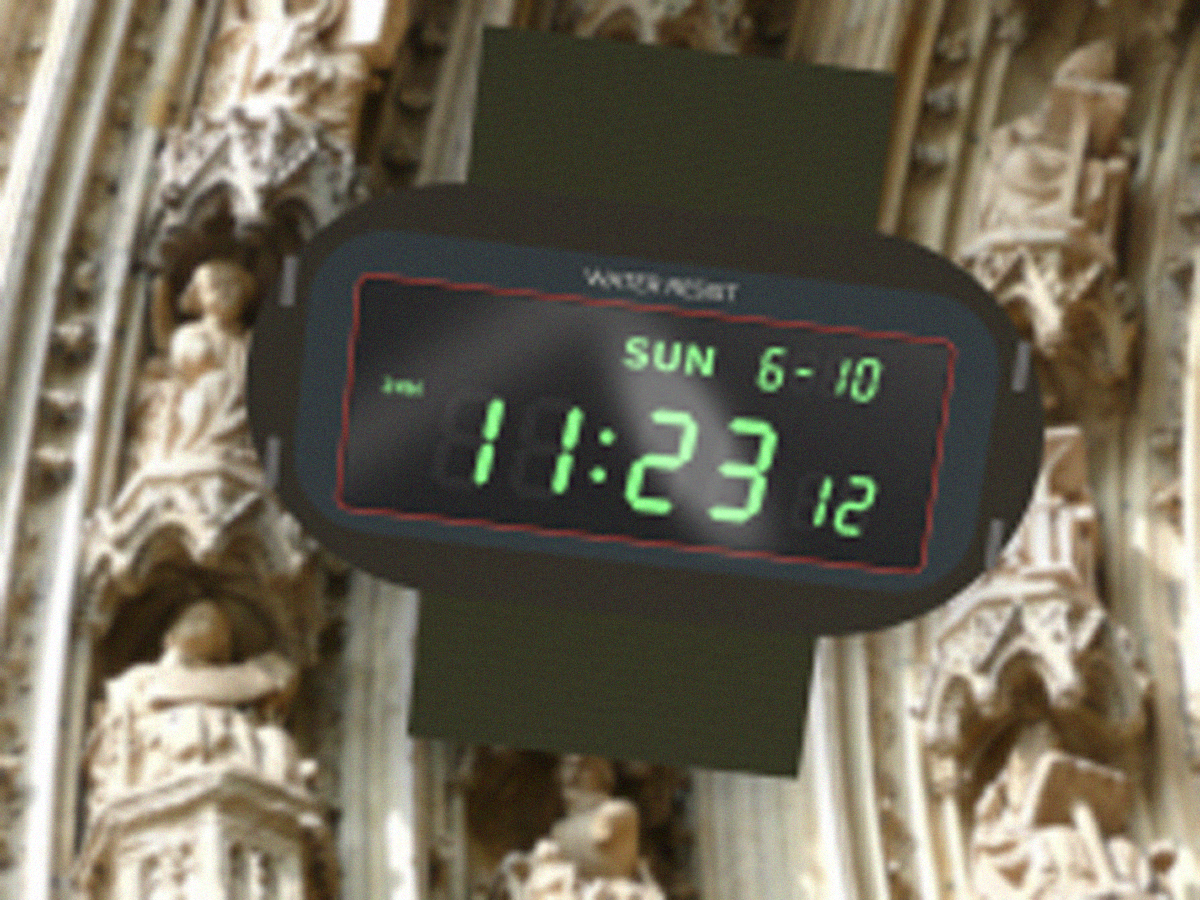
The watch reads 11:23:12
